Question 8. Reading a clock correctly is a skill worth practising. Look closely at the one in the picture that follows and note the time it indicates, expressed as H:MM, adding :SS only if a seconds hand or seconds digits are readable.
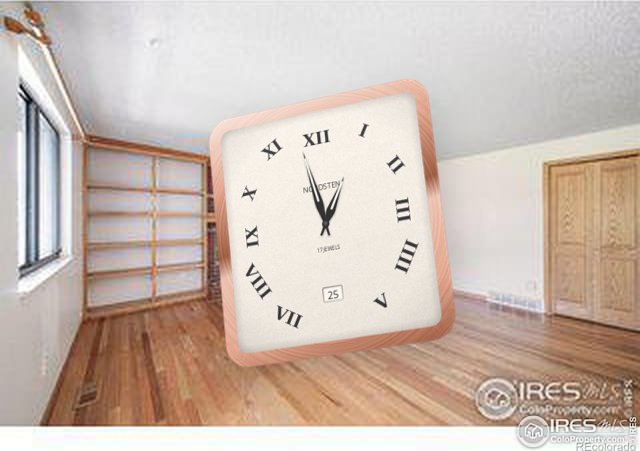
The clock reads 12:58
